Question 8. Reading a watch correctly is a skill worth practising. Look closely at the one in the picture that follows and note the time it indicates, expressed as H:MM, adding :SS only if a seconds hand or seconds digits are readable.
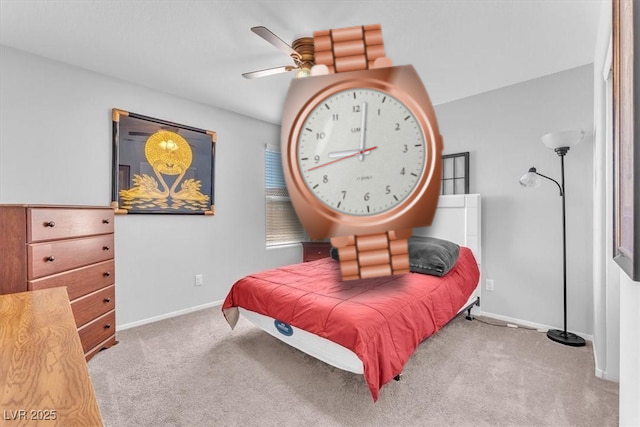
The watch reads 9:01:43
